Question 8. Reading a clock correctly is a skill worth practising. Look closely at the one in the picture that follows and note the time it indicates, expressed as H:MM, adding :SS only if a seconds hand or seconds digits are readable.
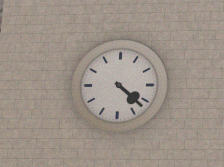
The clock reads 4:22
